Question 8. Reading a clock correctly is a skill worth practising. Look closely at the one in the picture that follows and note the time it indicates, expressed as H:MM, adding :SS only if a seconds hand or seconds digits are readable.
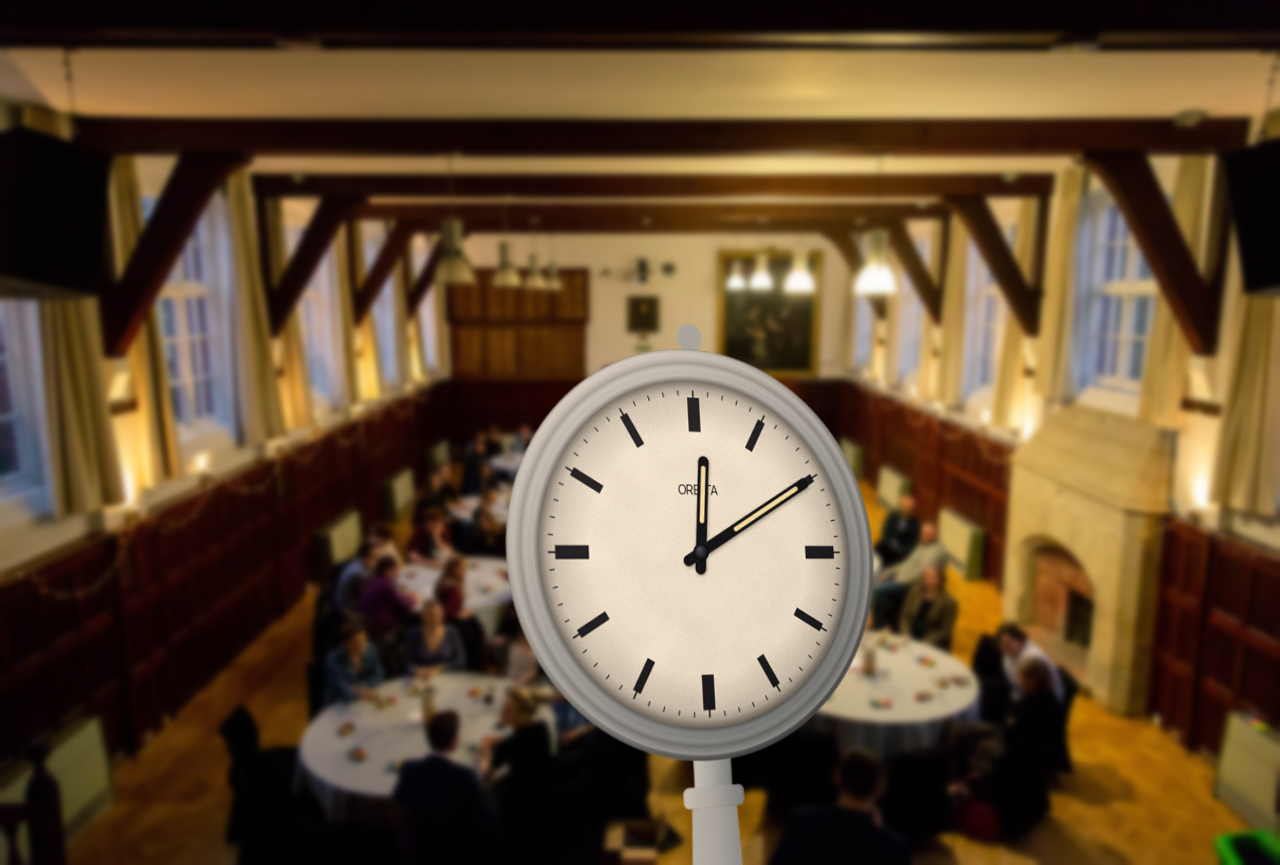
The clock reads 12:10
